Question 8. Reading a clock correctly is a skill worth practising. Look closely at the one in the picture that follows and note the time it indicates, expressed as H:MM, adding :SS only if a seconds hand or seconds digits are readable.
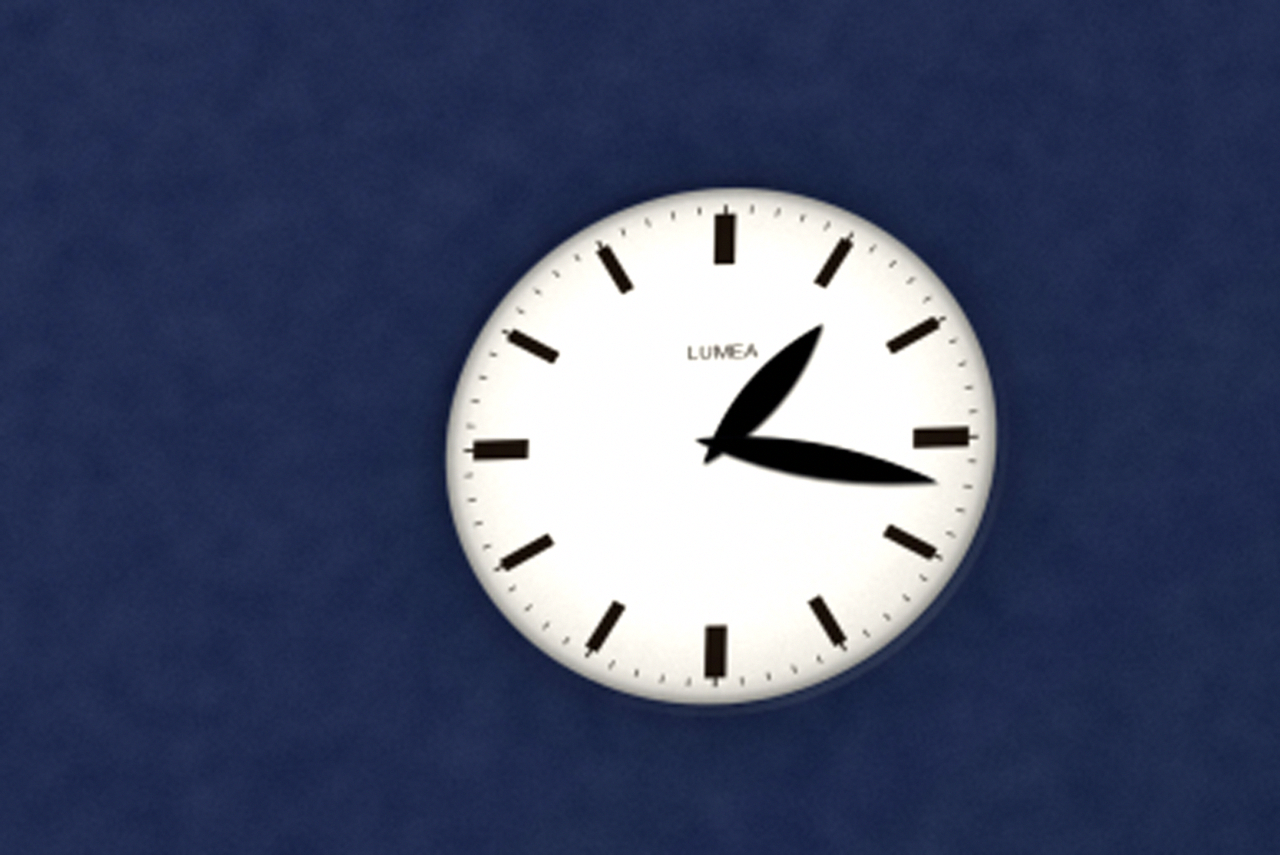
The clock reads 1:17
